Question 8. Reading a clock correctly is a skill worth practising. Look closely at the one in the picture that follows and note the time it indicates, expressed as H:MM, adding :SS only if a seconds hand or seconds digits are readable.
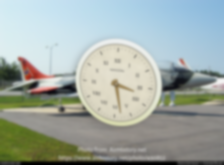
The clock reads 3:28
